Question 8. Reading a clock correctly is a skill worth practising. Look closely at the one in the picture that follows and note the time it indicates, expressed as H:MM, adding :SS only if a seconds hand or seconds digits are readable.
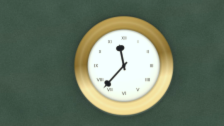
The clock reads 11:37
